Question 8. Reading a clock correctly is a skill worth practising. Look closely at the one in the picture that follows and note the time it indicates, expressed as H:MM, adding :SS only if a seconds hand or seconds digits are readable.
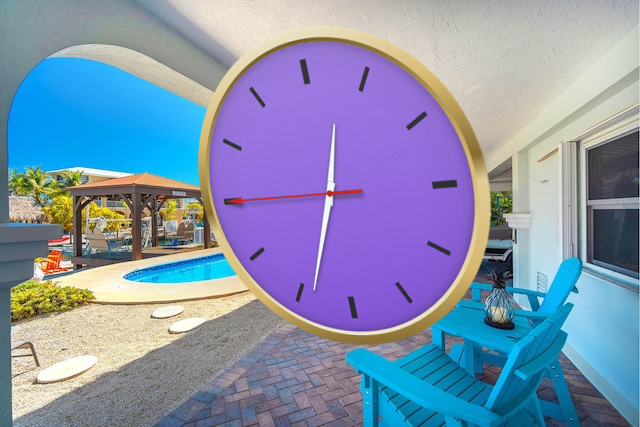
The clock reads 12:33:45
